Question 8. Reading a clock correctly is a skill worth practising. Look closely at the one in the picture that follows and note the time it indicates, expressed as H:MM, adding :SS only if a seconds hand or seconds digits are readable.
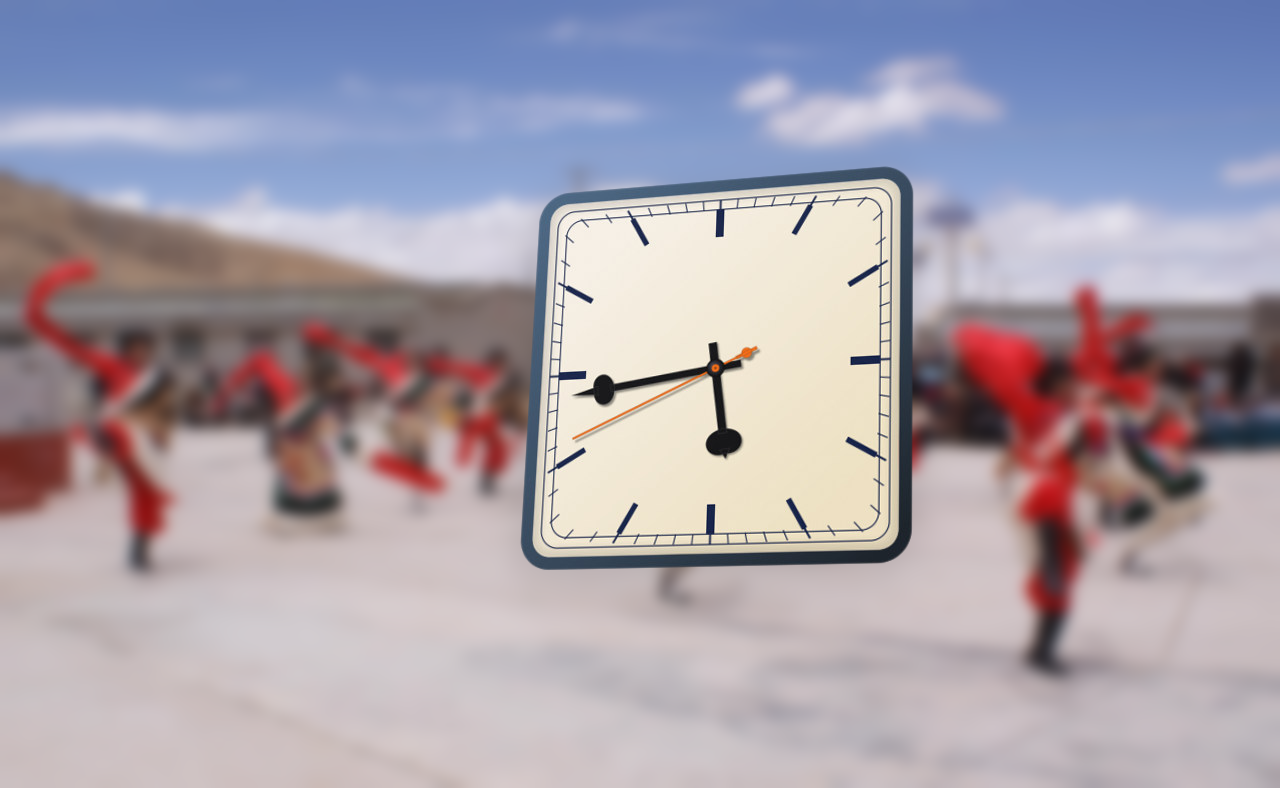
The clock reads 5:43:41
